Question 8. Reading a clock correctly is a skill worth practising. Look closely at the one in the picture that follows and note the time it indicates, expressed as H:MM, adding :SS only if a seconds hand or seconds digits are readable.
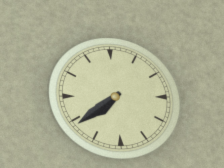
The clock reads 7:39
